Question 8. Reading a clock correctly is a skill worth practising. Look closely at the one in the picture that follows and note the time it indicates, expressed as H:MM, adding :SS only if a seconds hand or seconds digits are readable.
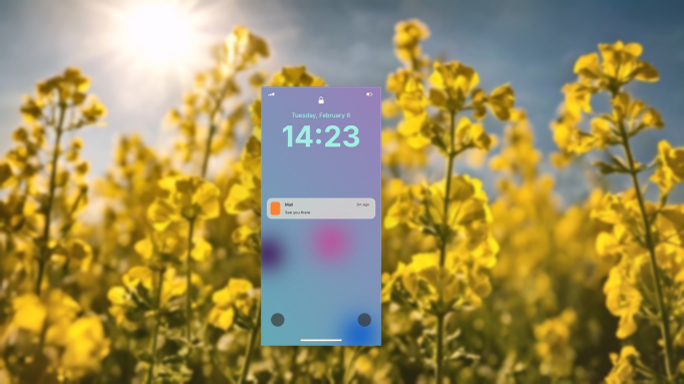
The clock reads 14:23
